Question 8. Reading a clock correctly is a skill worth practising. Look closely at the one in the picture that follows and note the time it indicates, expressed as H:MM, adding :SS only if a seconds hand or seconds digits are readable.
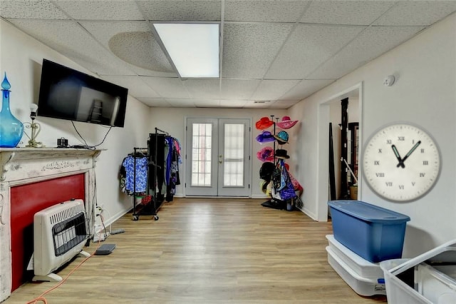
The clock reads 11:07
